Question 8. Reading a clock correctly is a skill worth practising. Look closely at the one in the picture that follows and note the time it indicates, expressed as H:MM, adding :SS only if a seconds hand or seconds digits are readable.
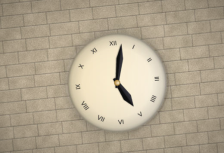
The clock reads 5:02
